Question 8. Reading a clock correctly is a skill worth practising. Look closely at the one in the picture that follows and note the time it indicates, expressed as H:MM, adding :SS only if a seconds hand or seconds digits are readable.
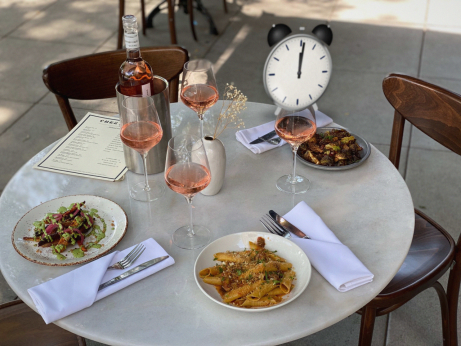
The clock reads 12:01
